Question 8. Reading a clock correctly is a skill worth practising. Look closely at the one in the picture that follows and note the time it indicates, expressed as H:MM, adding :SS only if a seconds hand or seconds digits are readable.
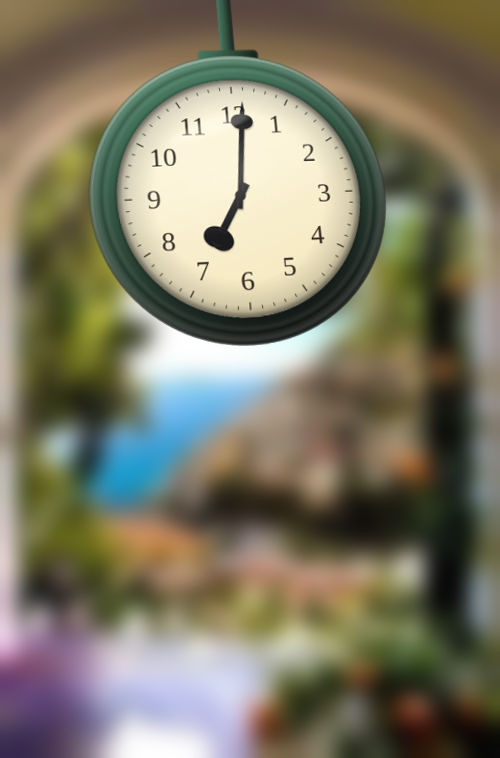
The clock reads 7:01
